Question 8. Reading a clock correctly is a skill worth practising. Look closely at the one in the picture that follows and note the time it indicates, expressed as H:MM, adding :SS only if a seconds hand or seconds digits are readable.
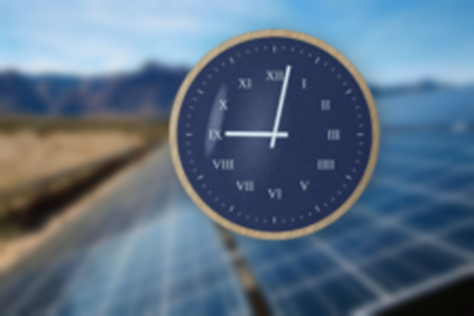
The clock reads 9:02
